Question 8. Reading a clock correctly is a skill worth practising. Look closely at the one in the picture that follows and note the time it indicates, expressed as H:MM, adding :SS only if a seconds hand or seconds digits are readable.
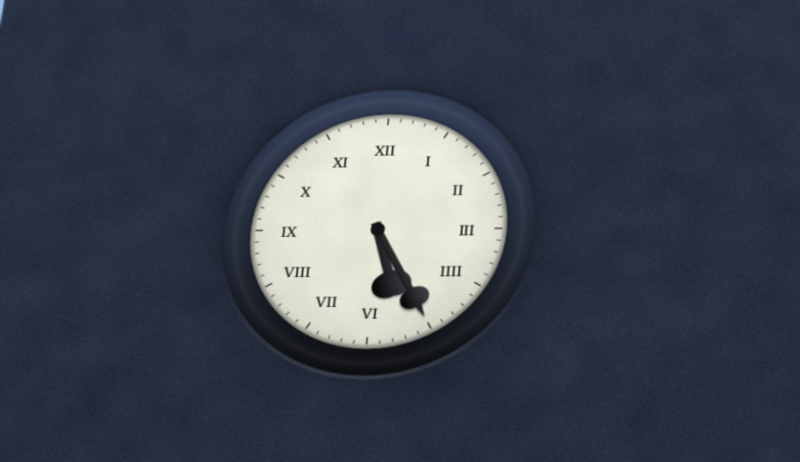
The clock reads 5:25
